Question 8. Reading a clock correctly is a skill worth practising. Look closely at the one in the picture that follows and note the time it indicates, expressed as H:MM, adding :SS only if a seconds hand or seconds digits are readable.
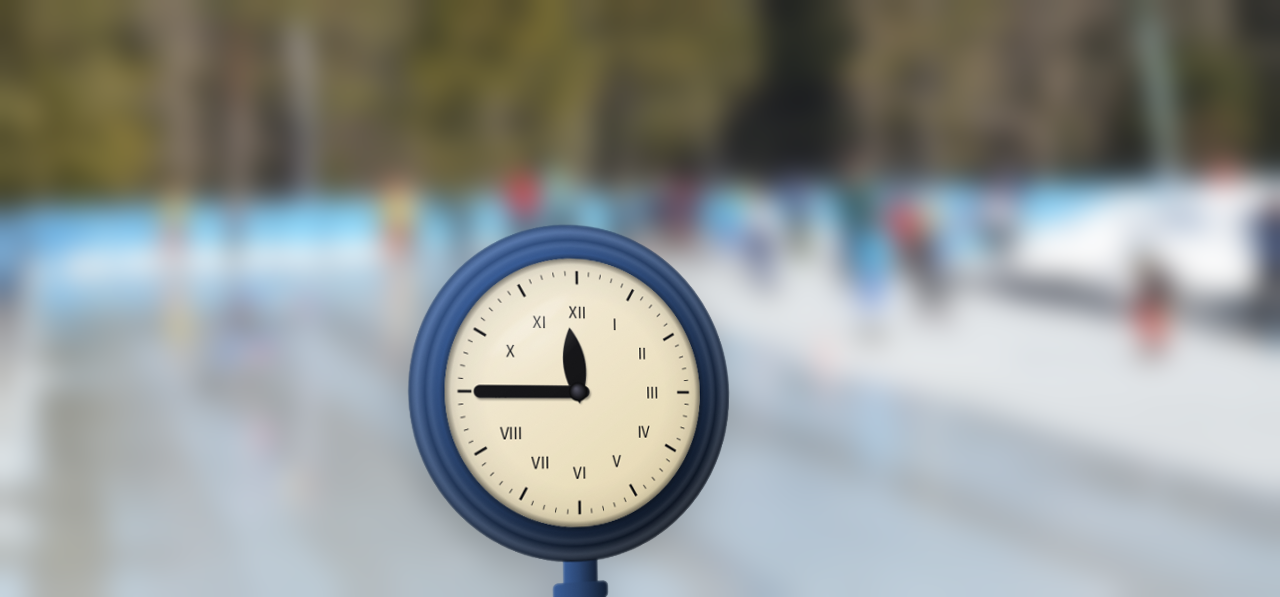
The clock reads 11:45
